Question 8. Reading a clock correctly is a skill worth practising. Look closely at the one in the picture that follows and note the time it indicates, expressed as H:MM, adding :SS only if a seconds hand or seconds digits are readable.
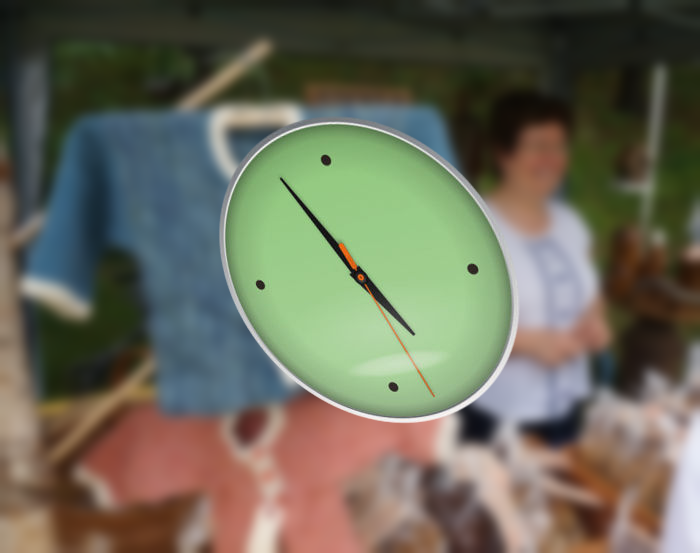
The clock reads 4:55:27
